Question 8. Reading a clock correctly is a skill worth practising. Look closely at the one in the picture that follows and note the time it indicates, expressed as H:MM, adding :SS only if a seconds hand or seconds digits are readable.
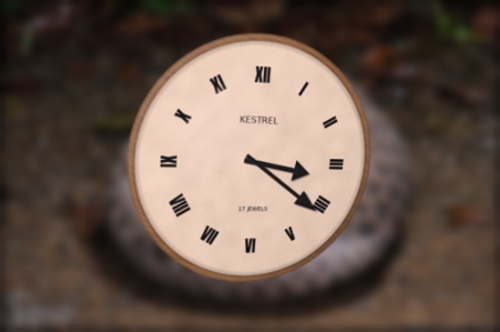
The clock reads 3:21
